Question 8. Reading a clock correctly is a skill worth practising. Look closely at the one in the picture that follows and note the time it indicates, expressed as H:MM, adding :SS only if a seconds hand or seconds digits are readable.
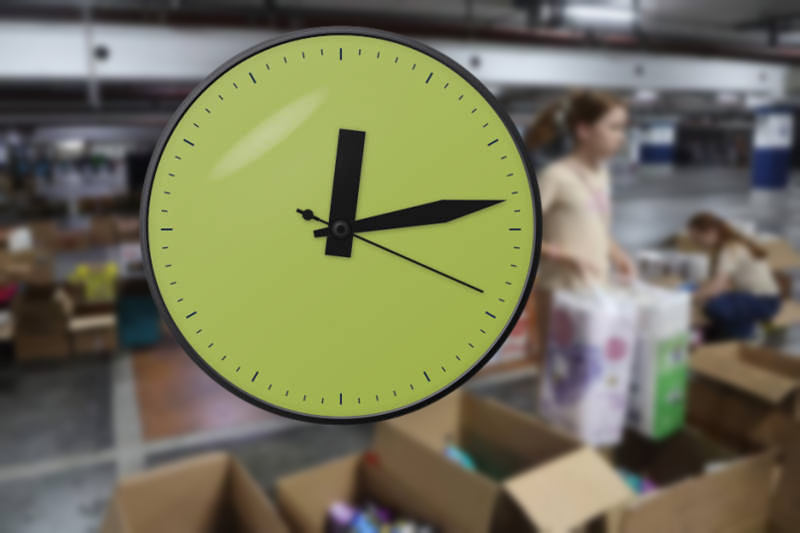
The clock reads 12:13:19
